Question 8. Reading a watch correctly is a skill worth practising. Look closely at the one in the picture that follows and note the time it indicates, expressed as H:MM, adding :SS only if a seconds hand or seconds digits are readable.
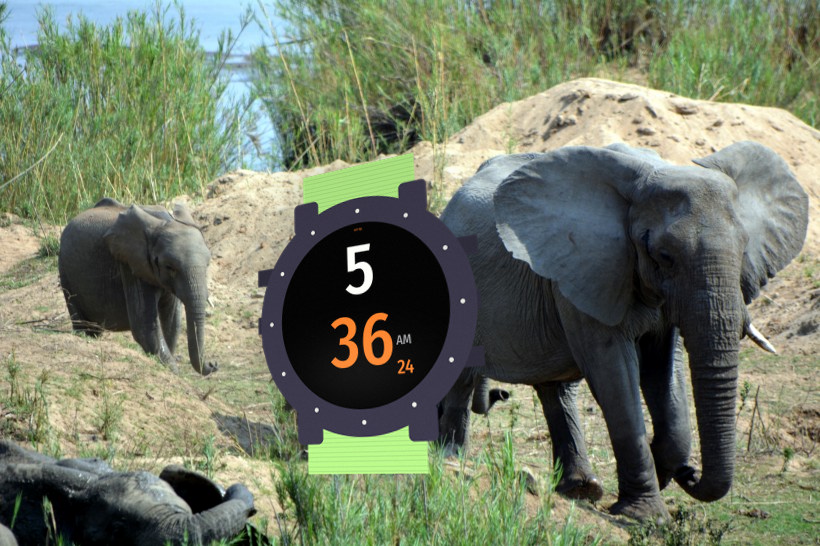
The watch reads 5:36:24
